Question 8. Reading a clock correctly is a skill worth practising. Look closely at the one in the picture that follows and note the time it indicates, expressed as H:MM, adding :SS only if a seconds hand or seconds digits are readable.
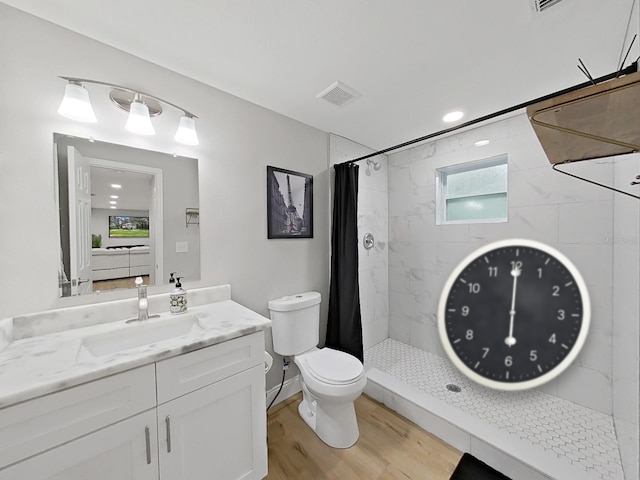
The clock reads 6:00
